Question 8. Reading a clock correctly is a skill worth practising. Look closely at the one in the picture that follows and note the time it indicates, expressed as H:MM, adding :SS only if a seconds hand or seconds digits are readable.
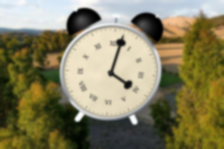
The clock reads 4:02
